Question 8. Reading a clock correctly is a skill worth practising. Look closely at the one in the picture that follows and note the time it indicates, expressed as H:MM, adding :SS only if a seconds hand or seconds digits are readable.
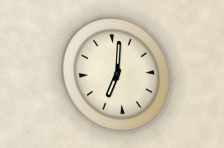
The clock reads 7:02
